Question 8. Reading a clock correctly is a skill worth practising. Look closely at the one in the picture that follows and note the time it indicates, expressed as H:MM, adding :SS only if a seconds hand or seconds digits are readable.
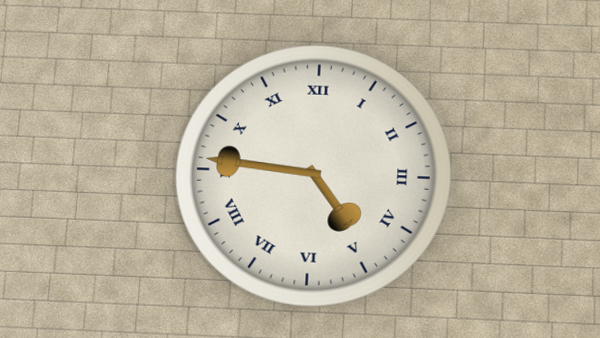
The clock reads 4:46
